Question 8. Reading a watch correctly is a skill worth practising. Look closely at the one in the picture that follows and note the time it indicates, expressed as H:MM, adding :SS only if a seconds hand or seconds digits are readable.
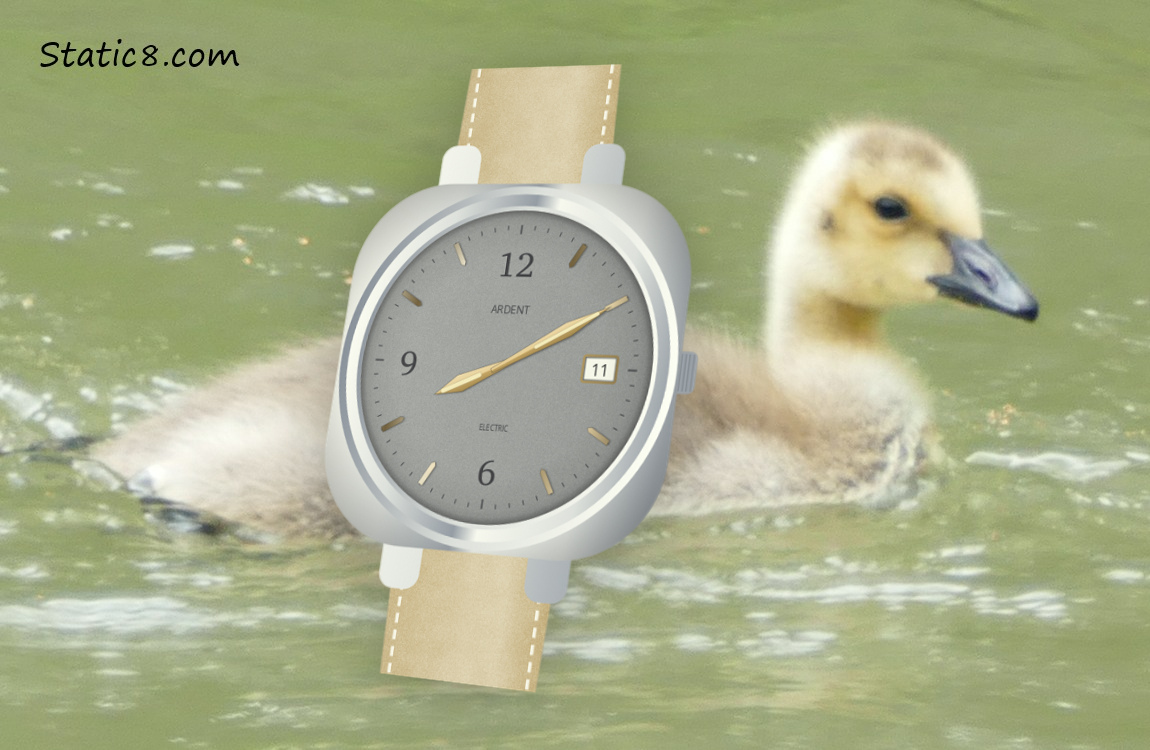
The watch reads 8:10
